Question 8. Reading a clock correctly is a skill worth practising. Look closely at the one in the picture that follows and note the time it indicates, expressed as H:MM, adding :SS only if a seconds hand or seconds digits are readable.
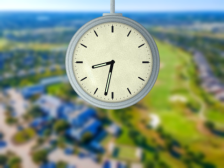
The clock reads 8:32
